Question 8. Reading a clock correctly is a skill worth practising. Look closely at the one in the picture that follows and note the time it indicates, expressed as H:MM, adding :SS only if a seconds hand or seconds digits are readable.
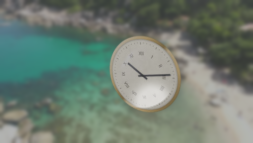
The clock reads 10:14
